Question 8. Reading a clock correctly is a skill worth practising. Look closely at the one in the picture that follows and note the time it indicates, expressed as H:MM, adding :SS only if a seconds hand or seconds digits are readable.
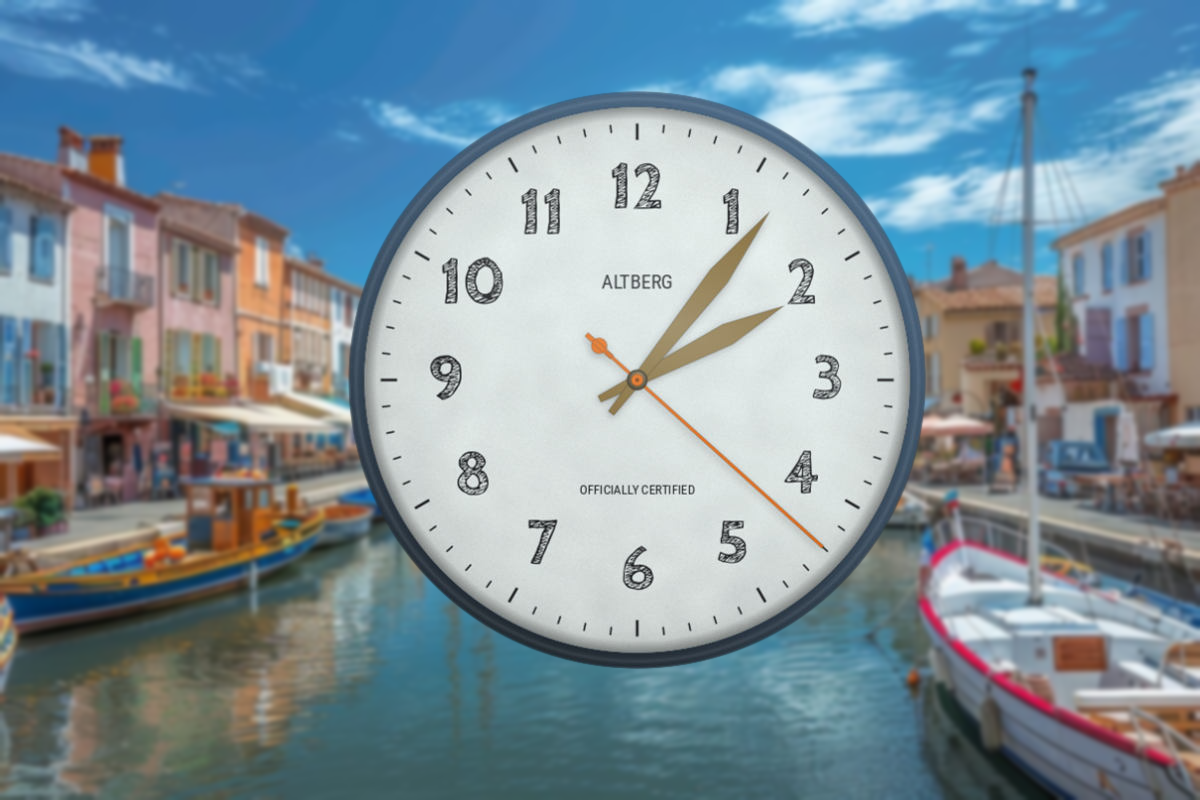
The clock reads 2:06:22
